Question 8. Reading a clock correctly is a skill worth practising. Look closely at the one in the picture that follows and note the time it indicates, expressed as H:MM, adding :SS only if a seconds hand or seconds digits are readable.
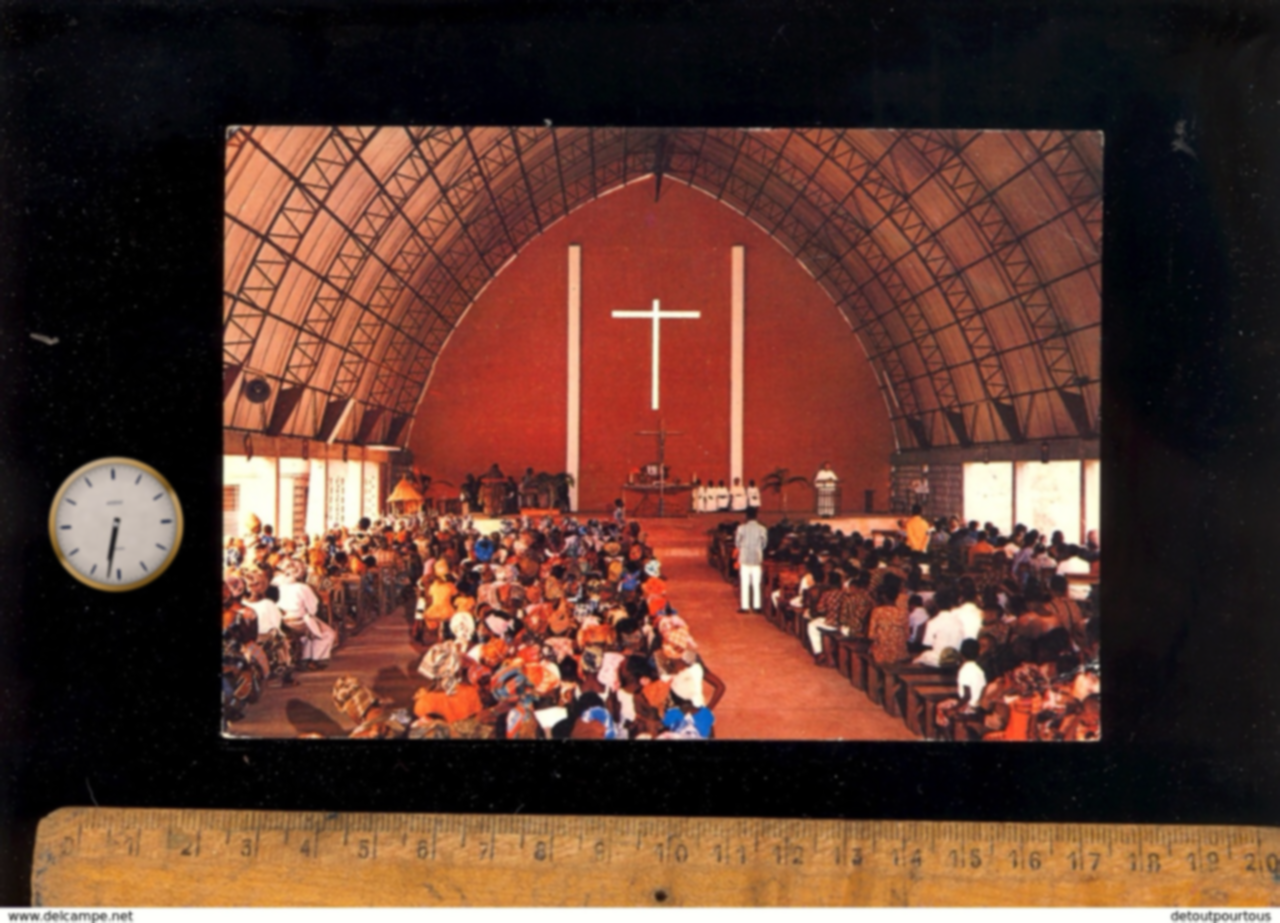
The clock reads 6:32
